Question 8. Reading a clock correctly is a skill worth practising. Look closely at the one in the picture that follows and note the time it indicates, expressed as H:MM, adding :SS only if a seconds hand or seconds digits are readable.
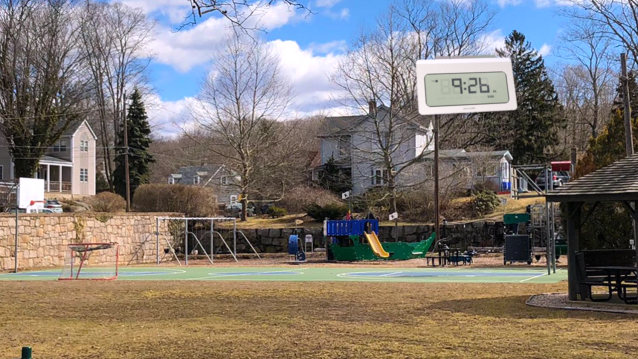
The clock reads 9:26
